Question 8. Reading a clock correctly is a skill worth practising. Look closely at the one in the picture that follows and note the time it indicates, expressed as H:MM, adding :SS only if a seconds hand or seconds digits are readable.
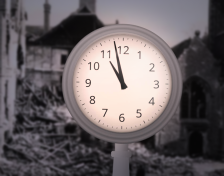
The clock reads 10:58
